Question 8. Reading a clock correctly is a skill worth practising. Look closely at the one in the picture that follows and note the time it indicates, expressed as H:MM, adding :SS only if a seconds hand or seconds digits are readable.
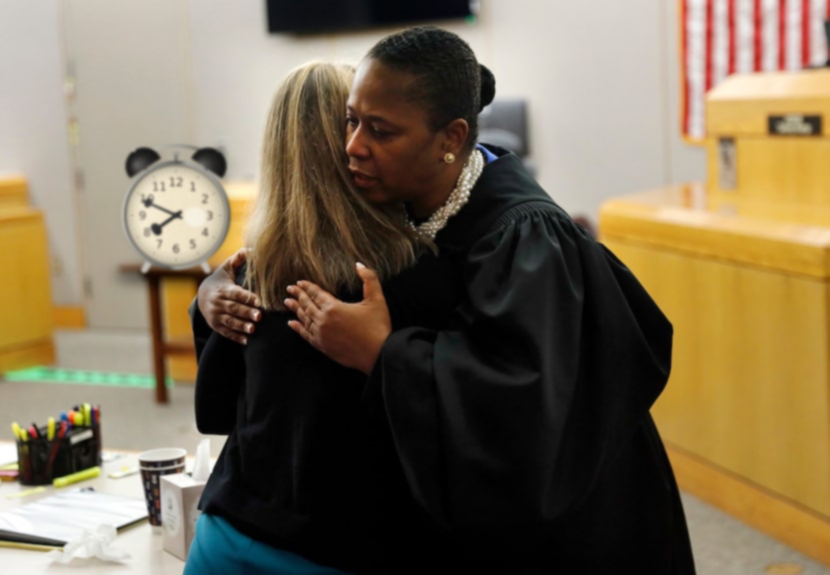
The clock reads 7:49
